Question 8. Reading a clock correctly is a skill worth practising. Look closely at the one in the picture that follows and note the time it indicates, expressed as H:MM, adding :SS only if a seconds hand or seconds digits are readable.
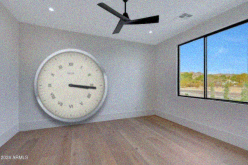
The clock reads 3:16
